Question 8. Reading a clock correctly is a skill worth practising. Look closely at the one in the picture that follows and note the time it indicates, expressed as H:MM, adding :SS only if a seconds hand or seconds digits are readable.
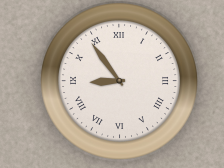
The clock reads 8:54
